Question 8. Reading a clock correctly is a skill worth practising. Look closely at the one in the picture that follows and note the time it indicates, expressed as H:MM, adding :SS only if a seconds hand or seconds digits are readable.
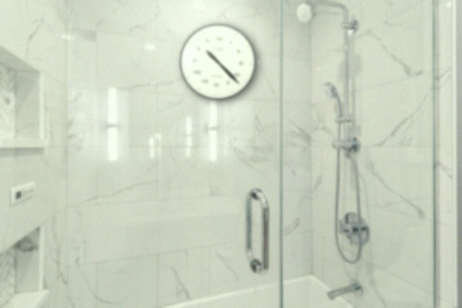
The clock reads 10:22
